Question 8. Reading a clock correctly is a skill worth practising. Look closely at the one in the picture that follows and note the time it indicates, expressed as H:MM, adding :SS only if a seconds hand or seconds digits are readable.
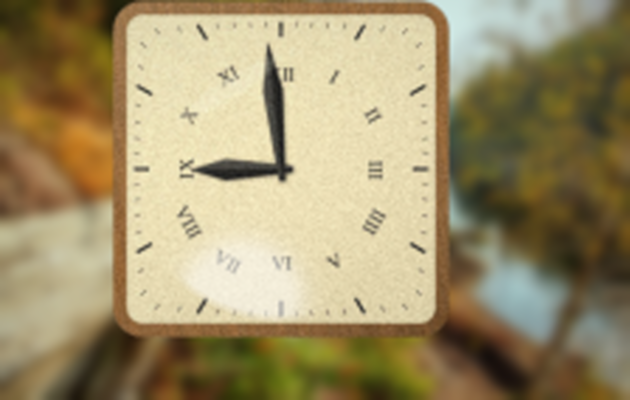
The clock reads 8:59
